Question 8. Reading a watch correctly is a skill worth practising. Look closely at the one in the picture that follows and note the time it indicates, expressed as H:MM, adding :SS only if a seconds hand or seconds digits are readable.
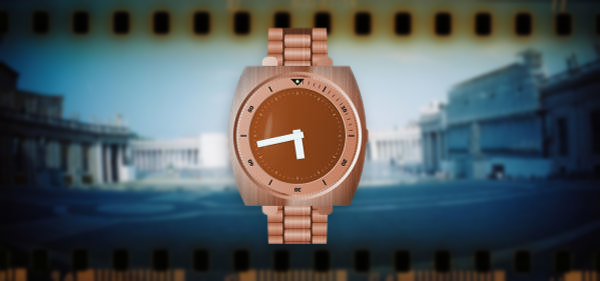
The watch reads 5:43
